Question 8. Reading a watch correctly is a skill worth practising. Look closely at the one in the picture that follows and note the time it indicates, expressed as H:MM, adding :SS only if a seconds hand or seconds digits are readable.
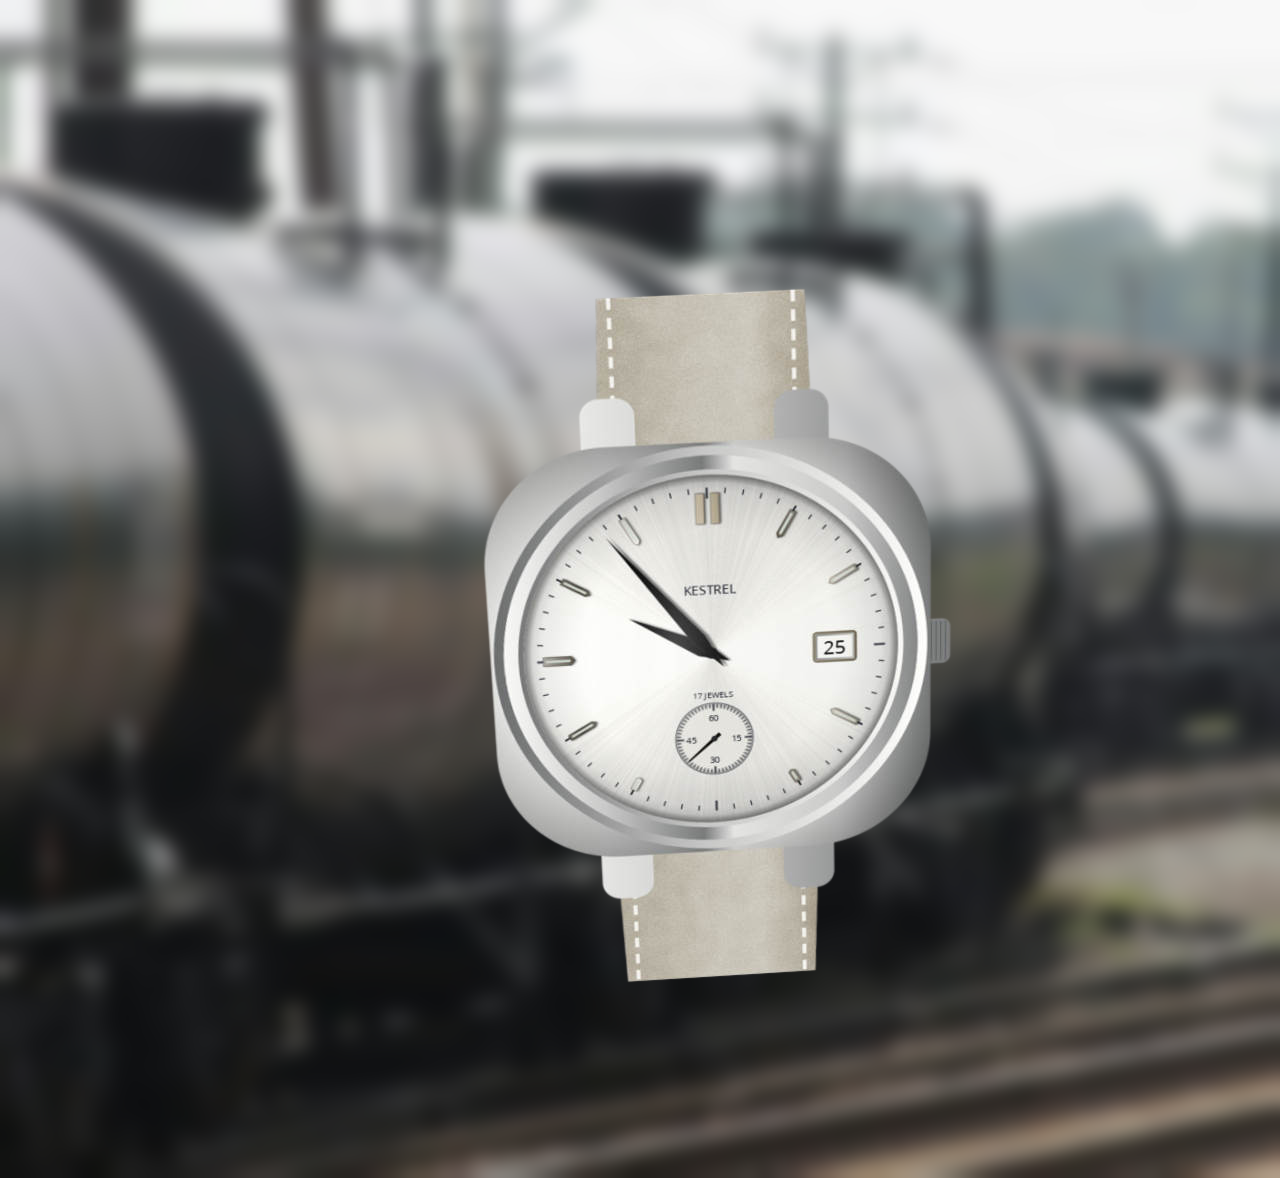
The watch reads 9:53:38
